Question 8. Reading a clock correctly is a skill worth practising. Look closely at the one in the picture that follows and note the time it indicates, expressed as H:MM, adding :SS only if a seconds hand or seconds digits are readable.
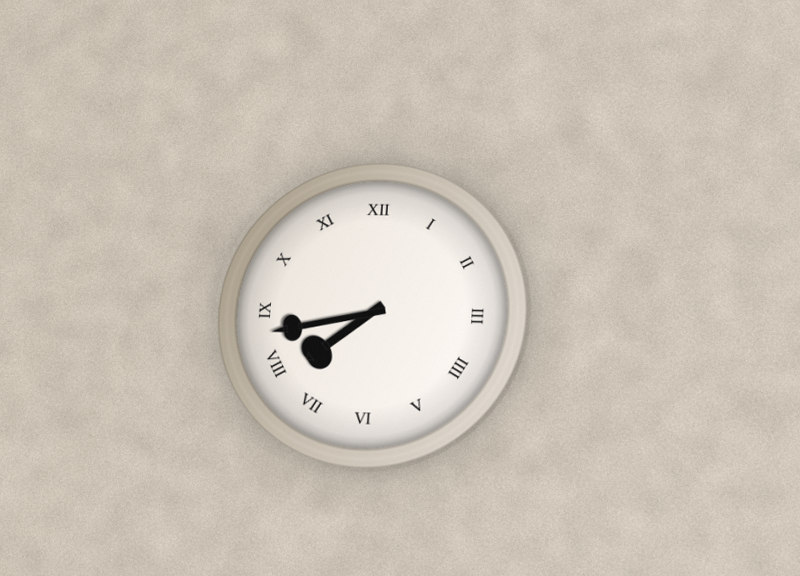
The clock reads 7:43
